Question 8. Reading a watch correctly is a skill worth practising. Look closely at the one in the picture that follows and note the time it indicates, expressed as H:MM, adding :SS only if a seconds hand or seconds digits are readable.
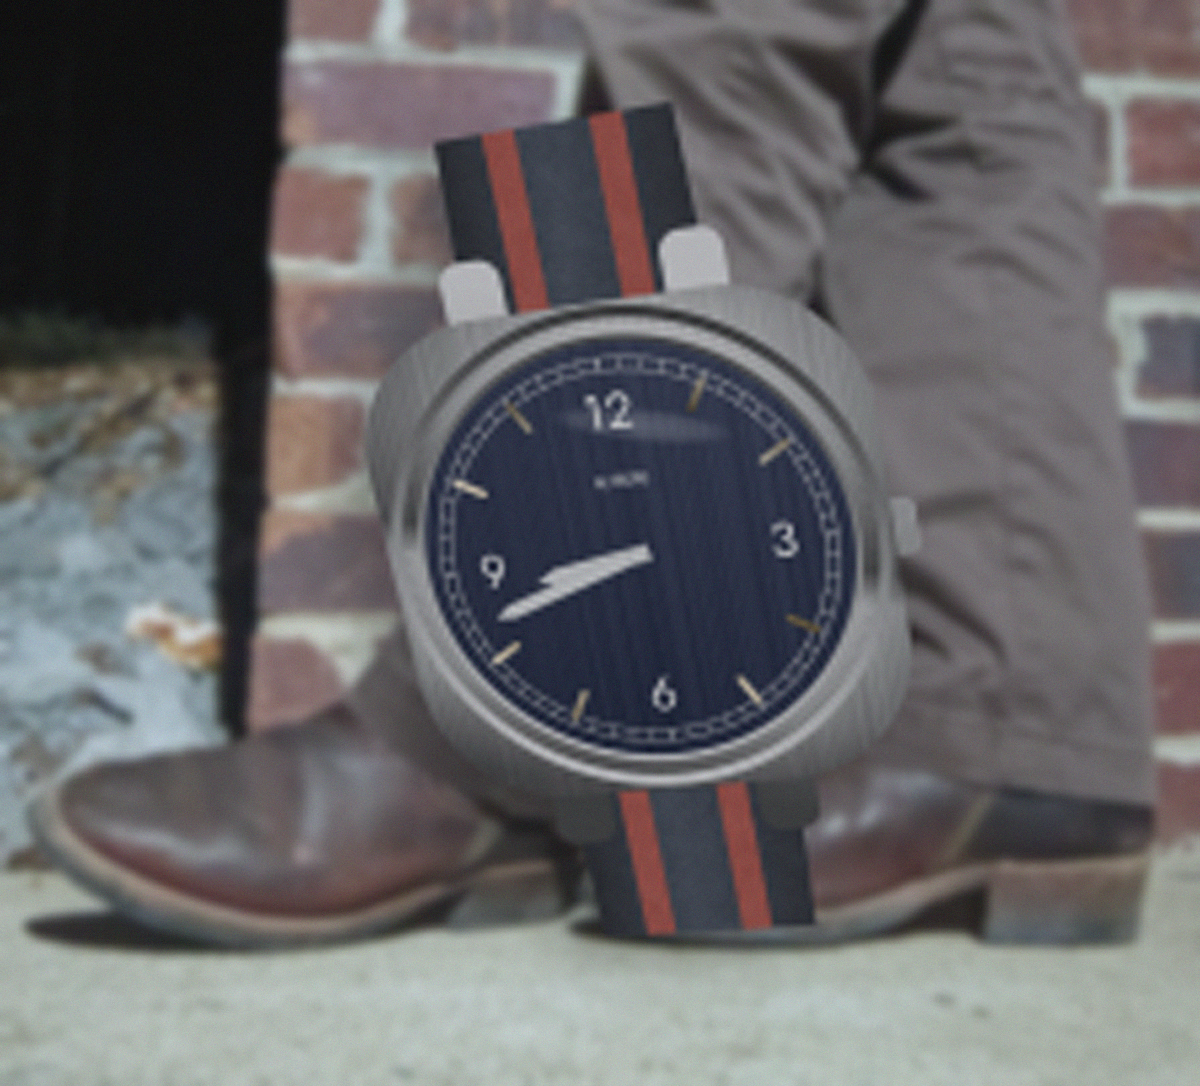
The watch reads 8:42
